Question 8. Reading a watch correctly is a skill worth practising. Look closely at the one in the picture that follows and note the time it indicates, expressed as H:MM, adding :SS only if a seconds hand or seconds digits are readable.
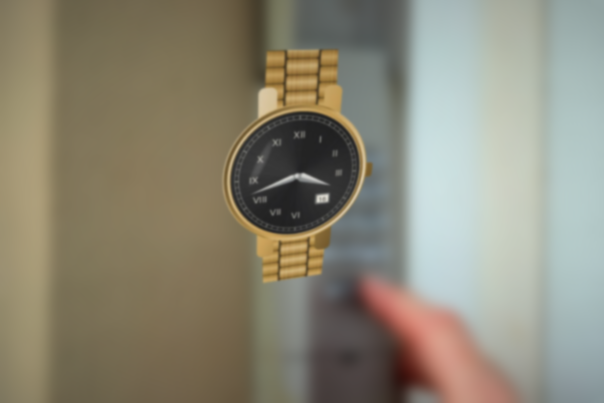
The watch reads 3:42
